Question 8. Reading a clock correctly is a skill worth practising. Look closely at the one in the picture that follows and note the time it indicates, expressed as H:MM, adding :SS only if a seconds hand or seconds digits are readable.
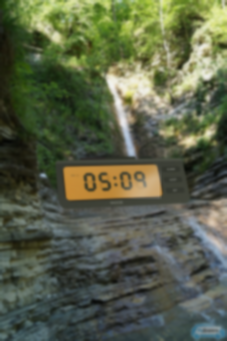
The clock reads 5:09
